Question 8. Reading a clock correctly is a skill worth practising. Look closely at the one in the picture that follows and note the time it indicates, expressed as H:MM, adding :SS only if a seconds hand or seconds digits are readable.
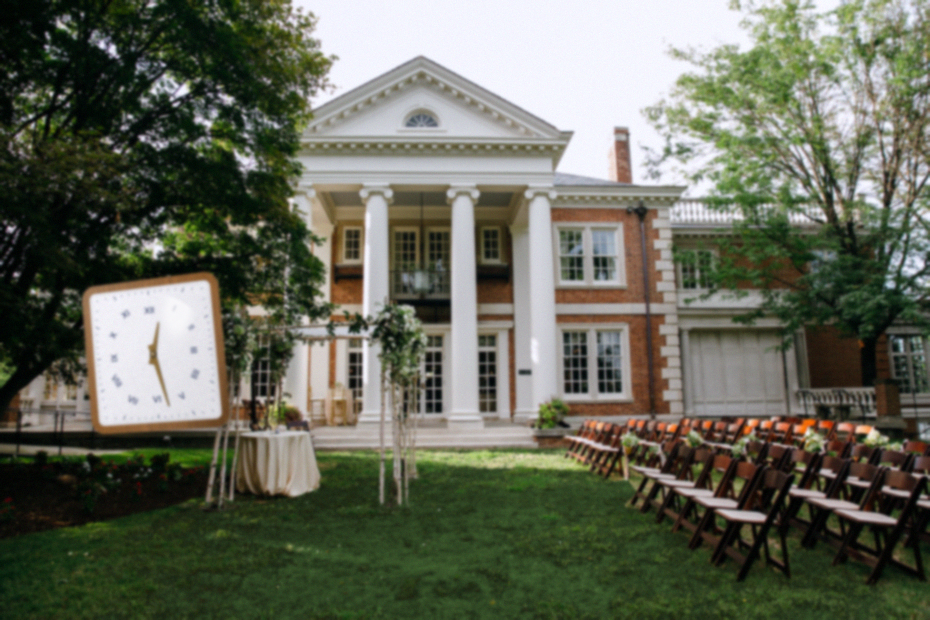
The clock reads 12:28
